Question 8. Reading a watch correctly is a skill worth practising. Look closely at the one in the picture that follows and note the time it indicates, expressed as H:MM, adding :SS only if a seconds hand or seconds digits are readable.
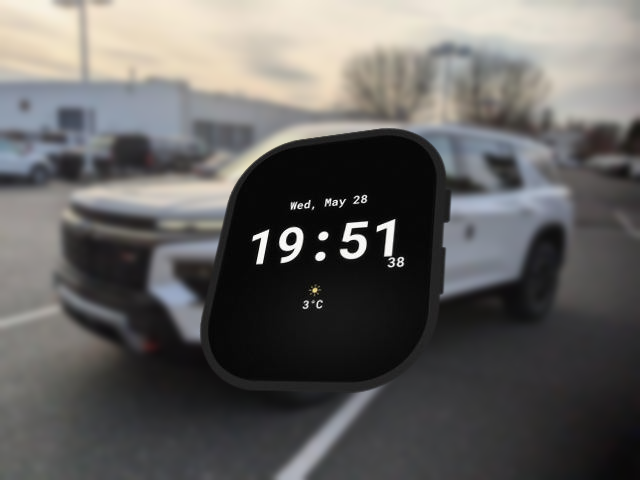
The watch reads 19:51:38
